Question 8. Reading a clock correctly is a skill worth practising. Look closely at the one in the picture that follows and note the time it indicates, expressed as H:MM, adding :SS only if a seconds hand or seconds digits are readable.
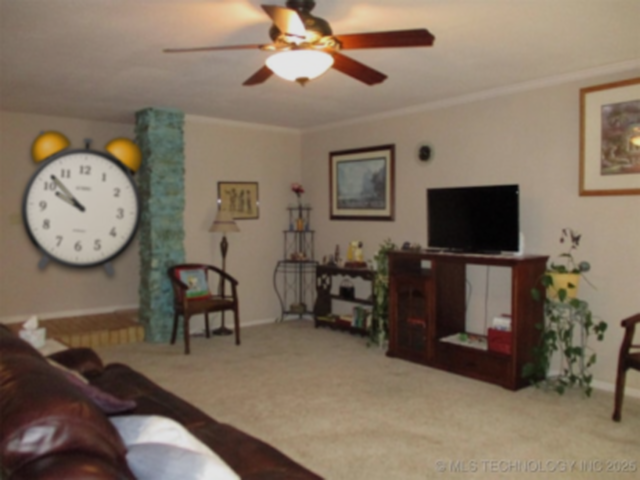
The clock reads 9:52
